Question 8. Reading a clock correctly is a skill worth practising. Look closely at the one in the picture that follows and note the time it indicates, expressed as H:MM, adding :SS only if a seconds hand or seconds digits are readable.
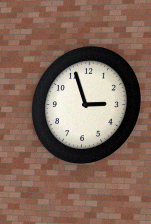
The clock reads 2:56
